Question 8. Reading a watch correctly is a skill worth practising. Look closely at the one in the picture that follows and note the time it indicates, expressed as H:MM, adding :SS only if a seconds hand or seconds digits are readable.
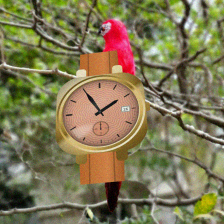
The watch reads 1:55
